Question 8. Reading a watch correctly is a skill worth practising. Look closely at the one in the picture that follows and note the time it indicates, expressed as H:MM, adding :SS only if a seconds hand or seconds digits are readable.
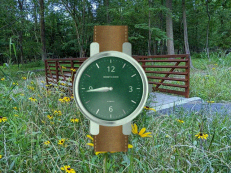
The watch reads 8:44
